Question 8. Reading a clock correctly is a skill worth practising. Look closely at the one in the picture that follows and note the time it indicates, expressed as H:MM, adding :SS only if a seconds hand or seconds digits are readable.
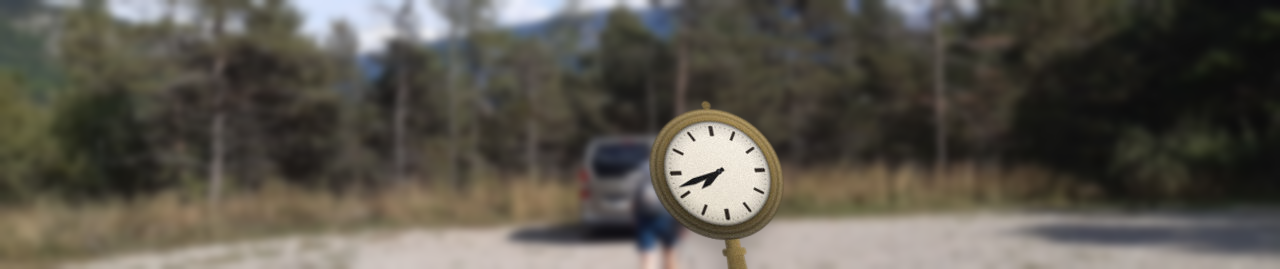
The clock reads 7:42
